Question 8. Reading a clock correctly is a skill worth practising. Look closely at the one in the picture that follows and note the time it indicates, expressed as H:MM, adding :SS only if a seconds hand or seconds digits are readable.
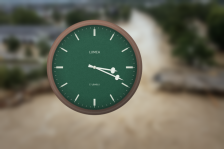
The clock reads 3:19
